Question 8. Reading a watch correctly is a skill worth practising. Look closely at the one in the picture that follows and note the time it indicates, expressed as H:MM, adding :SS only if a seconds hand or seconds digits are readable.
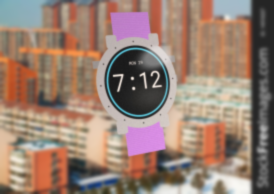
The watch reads 7:12
